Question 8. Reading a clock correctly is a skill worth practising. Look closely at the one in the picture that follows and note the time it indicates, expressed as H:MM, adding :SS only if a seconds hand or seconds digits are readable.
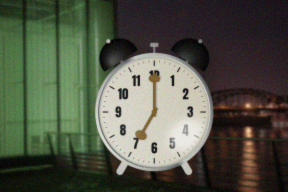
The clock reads 7:00
